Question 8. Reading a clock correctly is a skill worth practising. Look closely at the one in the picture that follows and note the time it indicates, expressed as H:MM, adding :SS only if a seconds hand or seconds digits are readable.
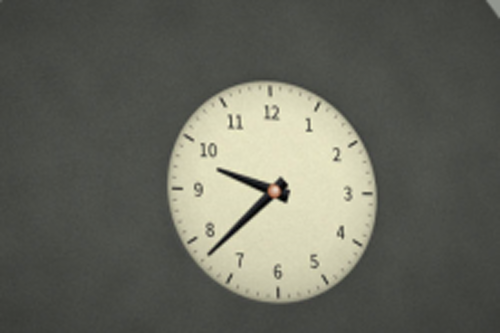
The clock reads 9:38
